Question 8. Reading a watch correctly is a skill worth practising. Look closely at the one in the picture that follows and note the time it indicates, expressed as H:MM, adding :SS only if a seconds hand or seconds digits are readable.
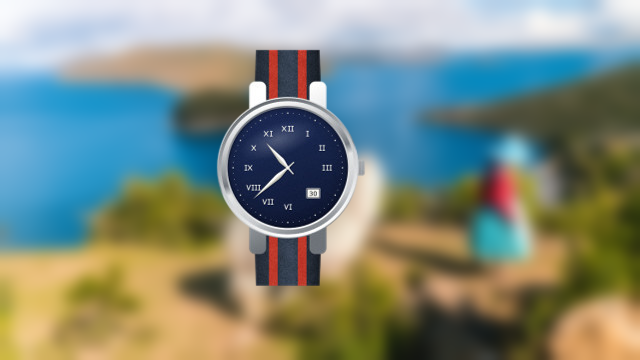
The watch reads 10:38
